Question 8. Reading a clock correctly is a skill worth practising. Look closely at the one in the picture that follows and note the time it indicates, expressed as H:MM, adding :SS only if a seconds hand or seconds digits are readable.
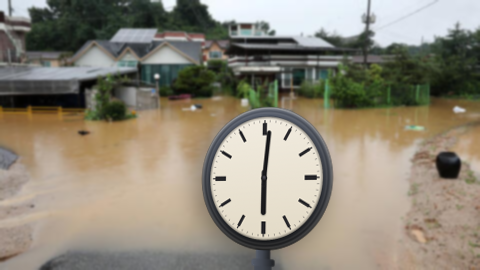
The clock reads 6:01
